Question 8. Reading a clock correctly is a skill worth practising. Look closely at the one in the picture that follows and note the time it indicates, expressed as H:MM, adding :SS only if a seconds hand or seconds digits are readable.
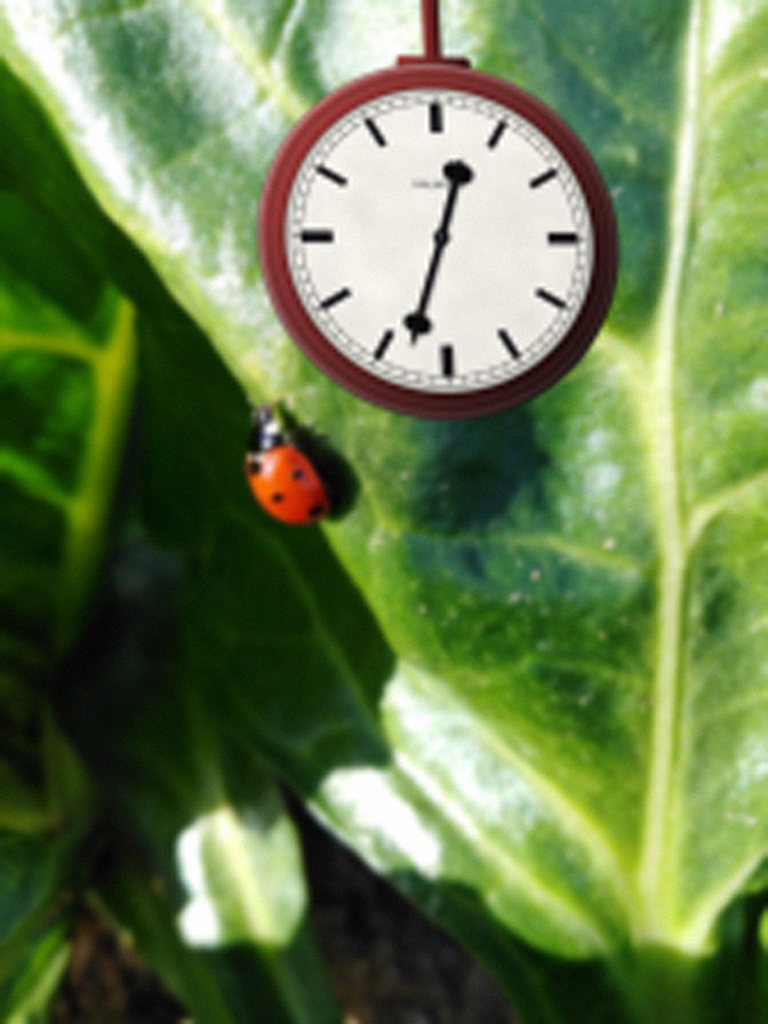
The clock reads 12:33
